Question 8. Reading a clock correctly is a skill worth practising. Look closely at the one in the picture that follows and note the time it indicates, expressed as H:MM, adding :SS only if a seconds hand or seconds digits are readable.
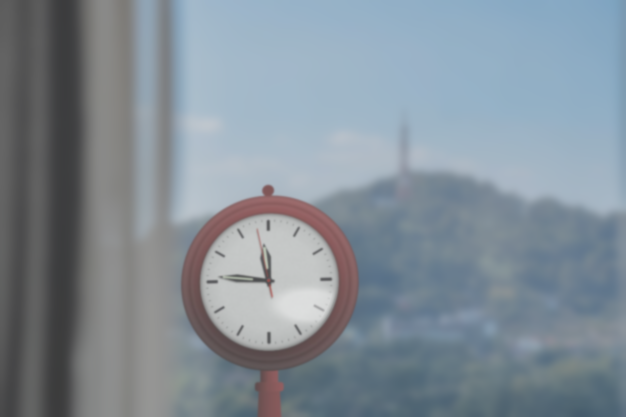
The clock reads 11:45:58
